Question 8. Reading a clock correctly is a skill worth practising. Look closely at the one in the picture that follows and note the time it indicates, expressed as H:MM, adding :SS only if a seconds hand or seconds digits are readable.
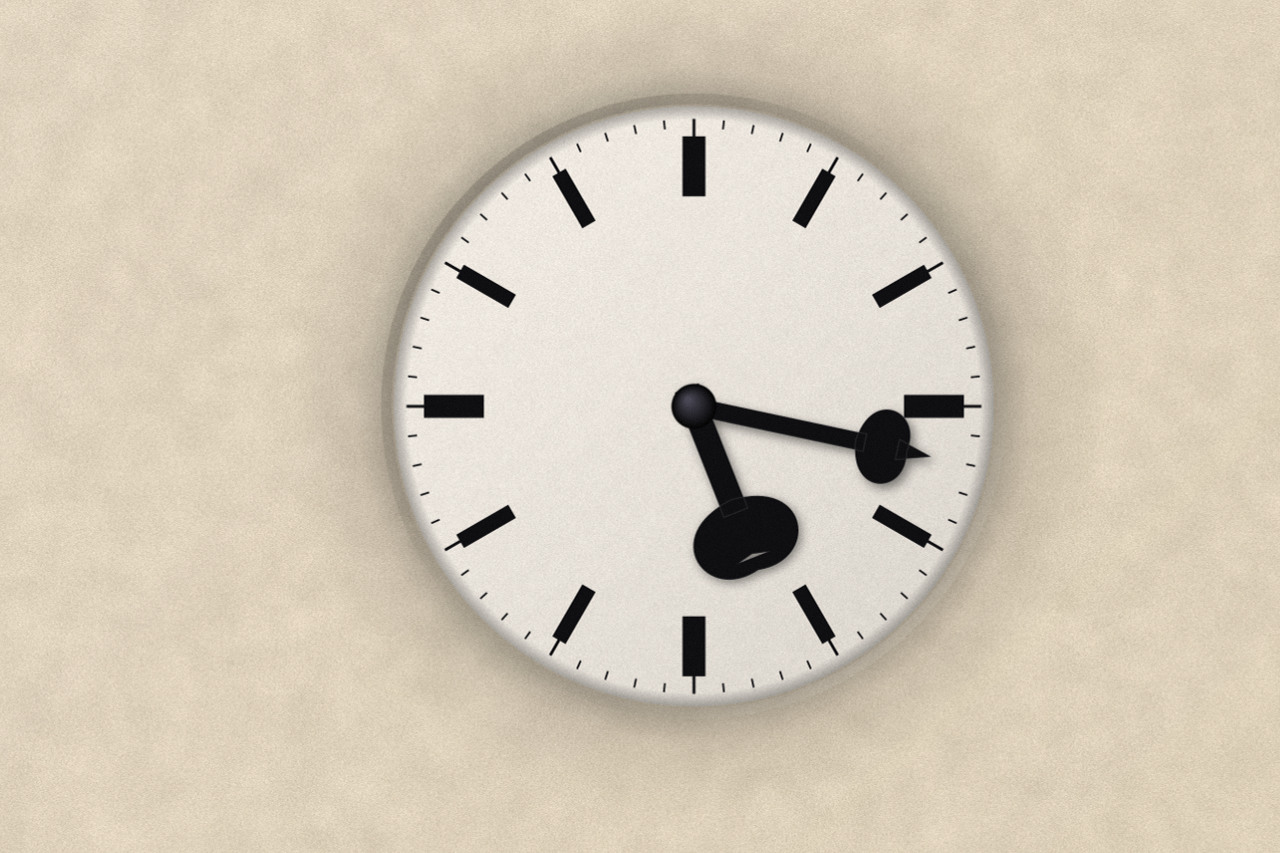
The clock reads 5:17
